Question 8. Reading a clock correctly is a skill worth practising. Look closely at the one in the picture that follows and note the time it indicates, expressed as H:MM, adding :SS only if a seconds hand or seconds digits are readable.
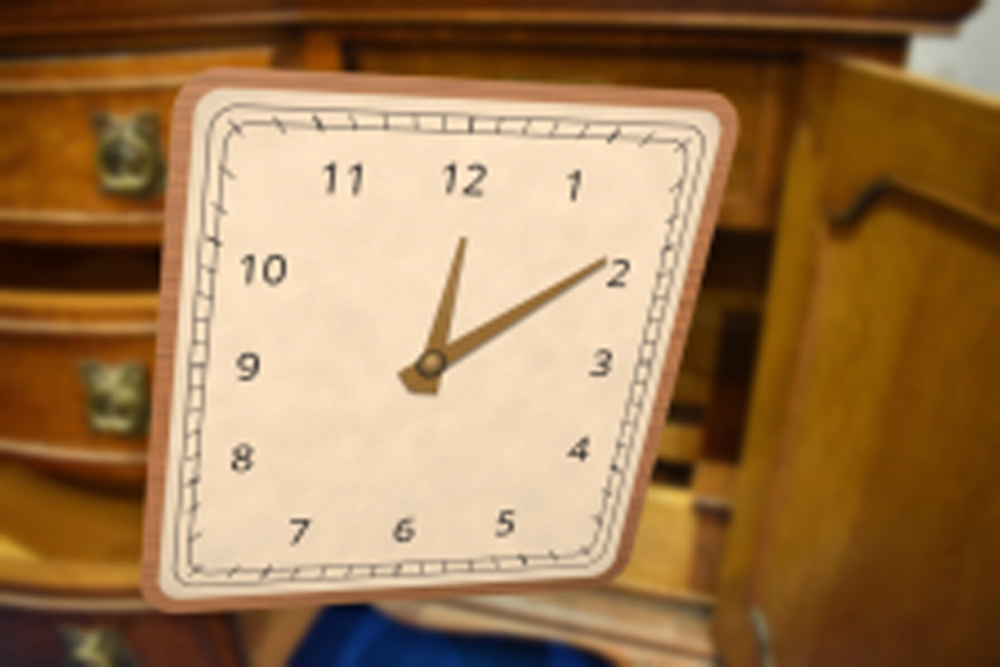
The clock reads 12:09
